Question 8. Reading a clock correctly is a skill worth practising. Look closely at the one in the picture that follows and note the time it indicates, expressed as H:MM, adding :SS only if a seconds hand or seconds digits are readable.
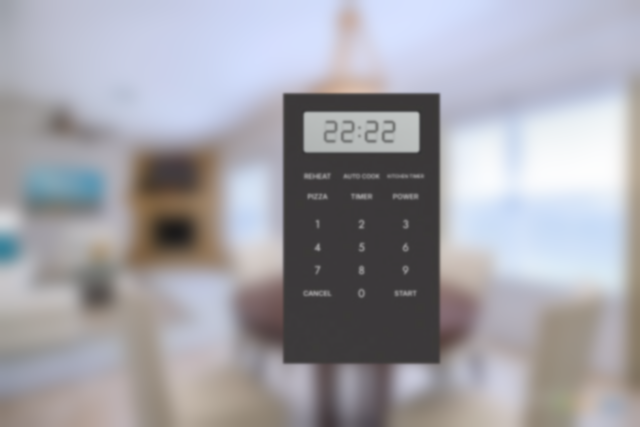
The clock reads 22:22
